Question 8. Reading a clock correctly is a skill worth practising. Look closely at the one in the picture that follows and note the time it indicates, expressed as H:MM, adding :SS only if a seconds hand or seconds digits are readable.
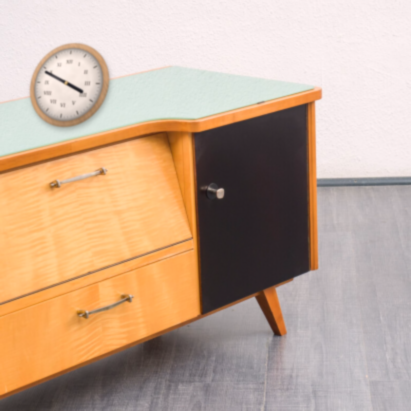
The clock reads 3:49
